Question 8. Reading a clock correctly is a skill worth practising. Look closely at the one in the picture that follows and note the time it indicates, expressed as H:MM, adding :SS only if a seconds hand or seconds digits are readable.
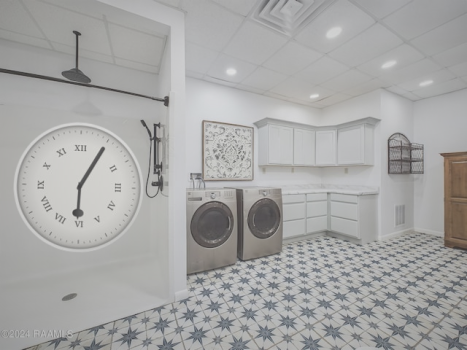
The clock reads 6:05
